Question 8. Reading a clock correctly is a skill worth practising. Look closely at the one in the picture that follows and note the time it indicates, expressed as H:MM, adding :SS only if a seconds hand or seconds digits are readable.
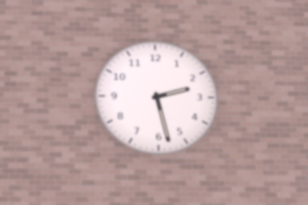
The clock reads 2:28
